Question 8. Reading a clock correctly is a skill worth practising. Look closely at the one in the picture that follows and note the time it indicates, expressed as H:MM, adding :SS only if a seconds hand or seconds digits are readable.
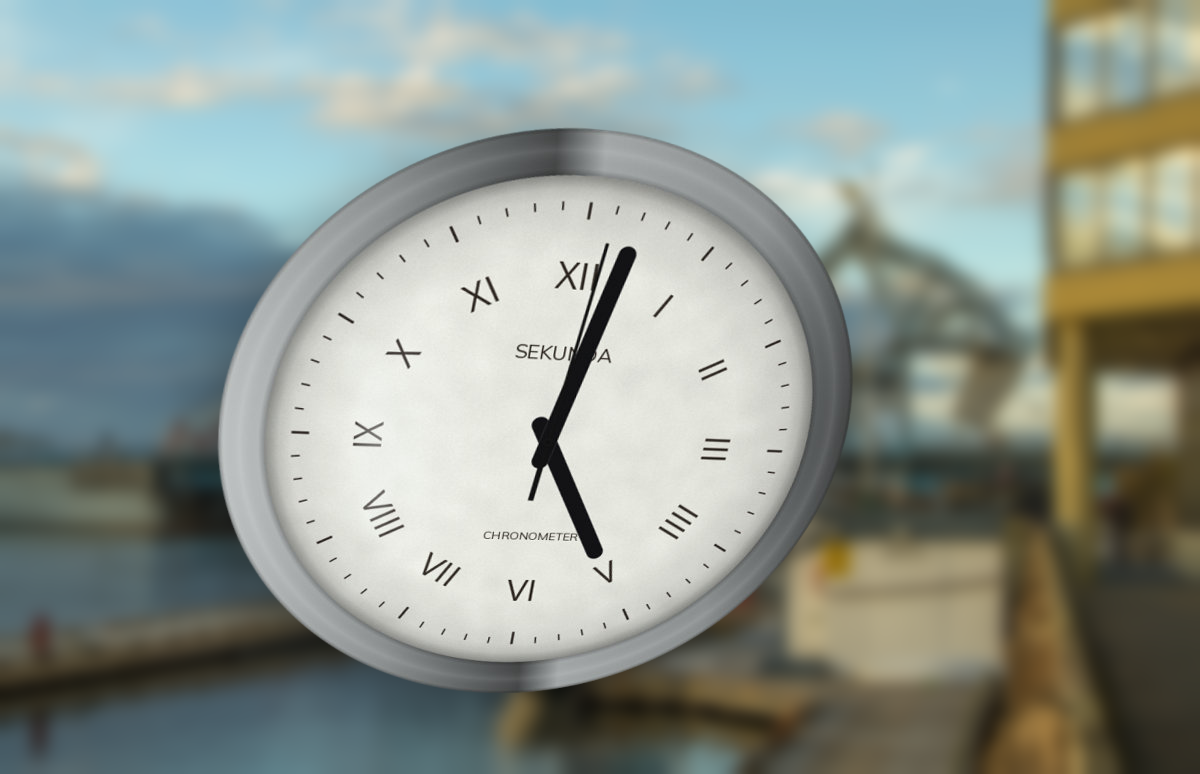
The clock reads 5:02:01
